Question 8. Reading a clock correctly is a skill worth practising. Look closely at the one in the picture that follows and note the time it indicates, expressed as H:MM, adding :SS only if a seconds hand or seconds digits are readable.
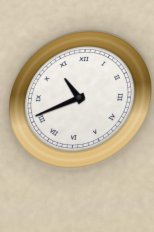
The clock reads 10:41
